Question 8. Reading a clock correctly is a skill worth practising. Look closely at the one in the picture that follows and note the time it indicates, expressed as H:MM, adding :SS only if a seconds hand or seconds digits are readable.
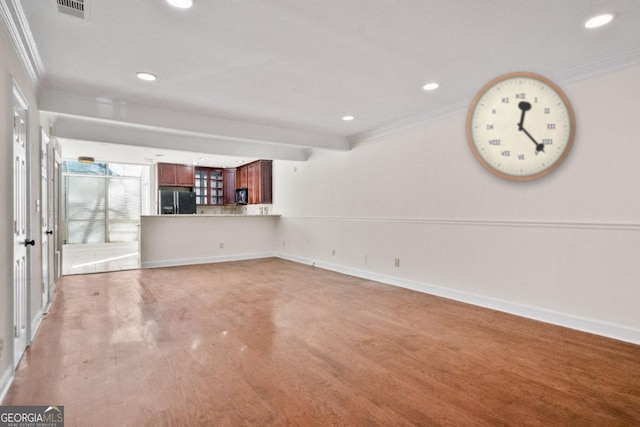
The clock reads 12:23
